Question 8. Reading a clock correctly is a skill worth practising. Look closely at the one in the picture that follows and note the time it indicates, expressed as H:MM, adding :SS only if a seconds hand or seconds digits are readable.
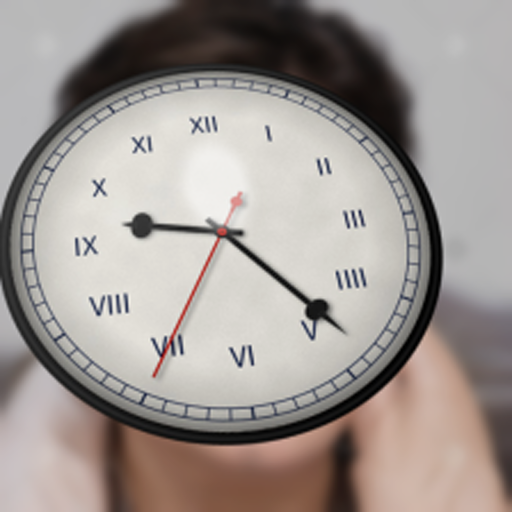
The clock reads 9:23:35
